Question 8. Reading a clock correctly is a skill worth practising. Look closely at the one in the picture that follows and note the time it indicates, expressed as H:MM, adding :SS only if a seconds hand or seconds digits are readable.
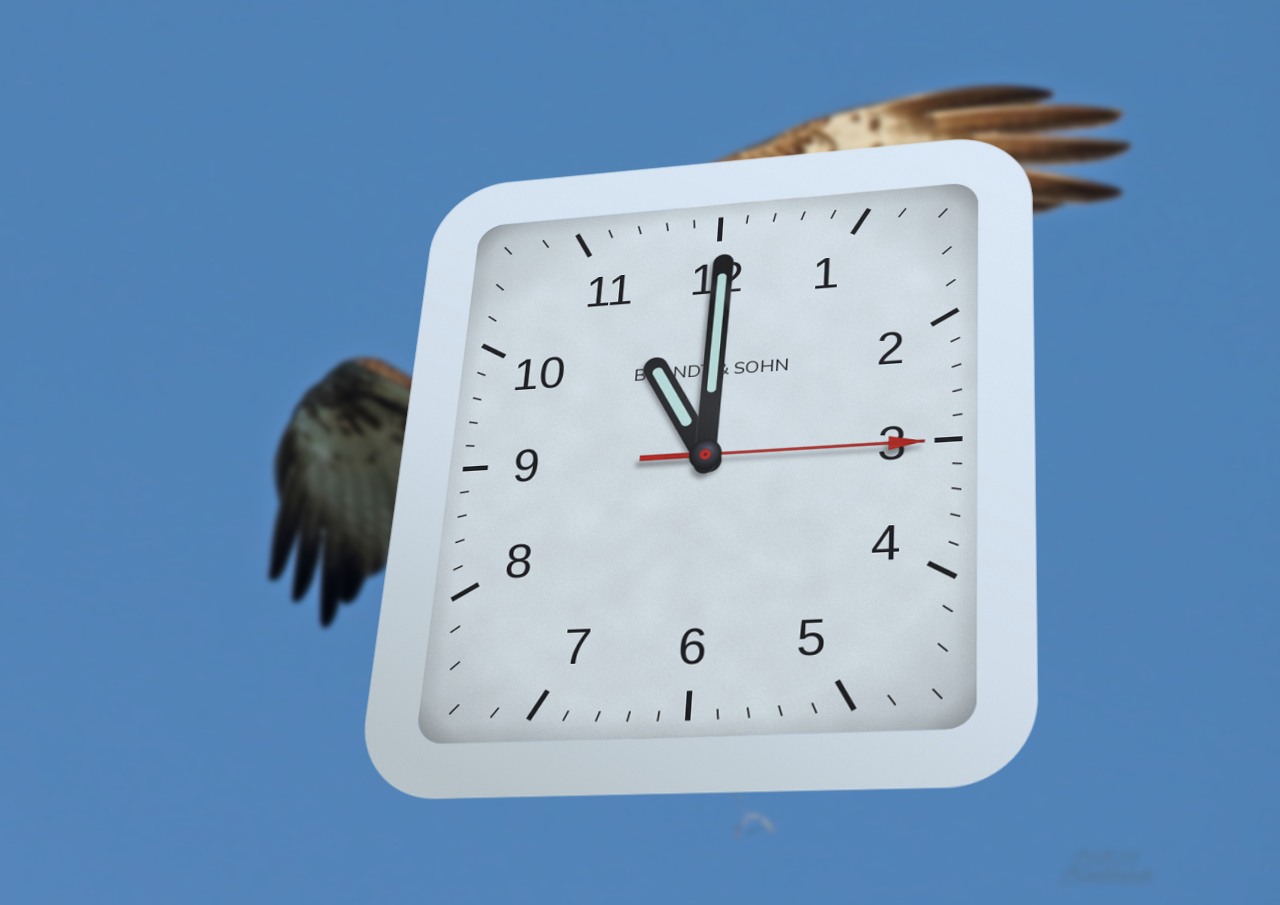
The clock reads 11:00:15
